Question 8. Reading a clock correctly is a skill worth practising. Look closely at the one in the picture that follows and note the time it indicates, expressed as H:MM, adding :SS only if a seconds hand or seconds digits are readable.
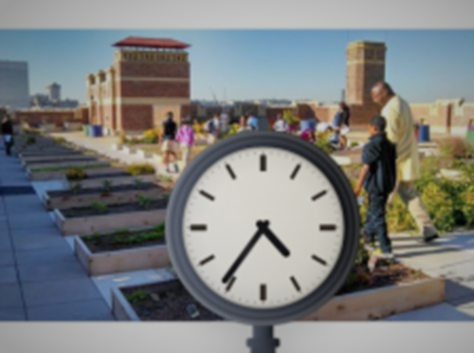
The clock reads 4:36
